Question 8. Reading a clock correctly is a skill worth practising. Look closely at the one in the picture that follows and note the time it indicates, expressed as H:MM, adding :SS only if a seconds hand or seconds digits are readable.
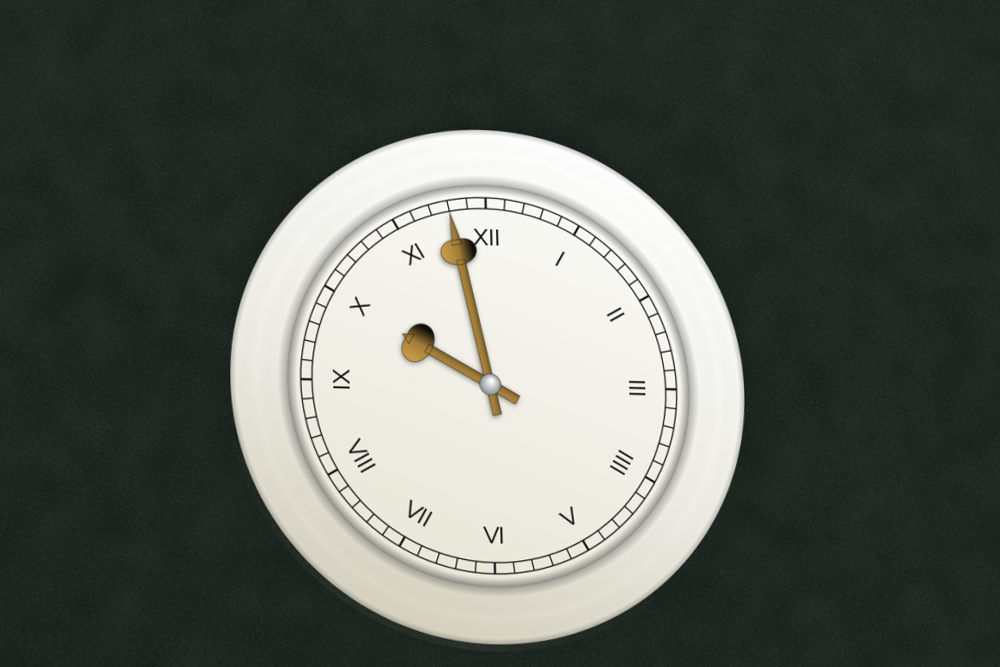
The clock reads 9:58
